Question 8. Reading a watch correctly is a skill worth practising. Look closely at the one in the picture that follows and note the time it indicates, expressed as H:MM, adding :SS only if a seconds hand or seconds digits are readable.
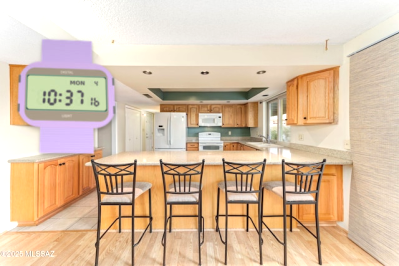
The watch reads 10:37:16
